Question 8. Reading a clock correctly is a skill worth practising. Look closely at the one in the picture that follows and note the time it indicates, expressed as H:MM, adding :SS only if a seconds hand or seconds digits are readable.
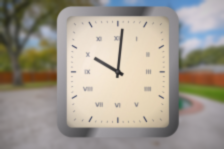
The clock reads 10:01
